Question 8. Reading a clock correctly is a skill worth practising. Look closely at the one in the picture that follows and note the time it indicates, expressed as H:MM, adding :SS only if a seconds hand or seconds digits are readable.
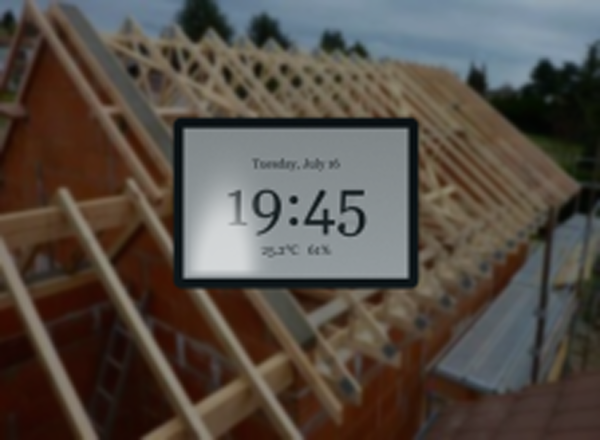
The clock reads 19:45
